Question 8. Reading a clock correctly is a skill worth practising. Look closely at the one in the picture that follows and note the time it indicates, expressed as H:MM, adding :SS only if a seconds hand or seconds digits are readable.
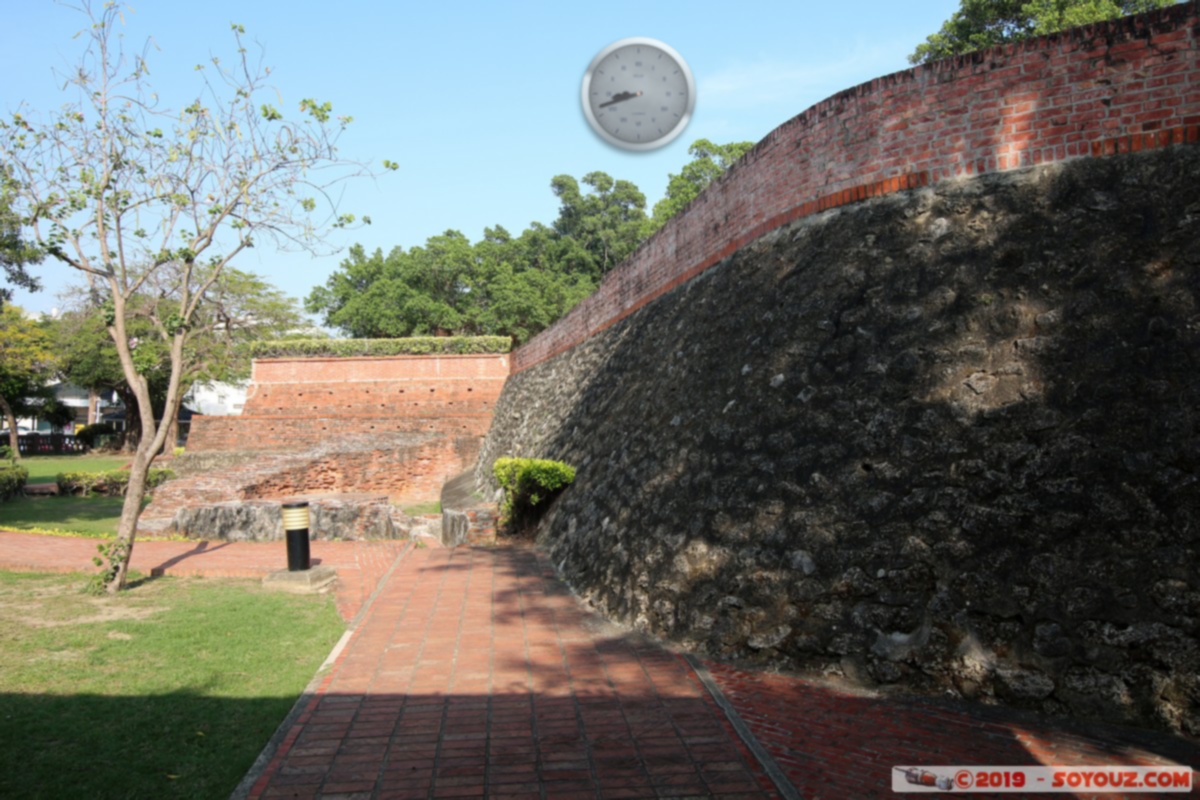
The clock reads 8:42
